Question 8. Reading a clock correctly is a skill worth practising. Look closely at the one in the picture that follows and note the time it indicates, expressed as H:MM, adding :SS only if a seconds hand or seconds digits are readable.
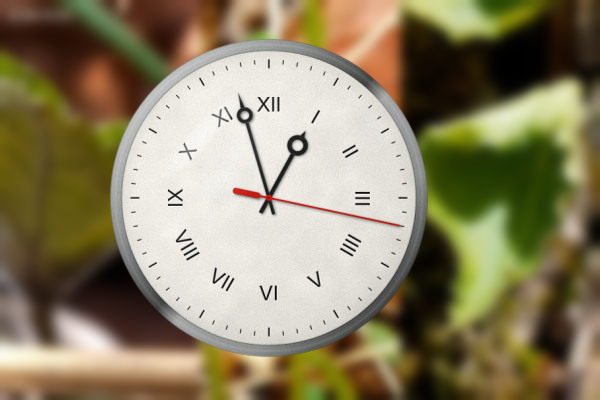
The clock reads 12:57:17
